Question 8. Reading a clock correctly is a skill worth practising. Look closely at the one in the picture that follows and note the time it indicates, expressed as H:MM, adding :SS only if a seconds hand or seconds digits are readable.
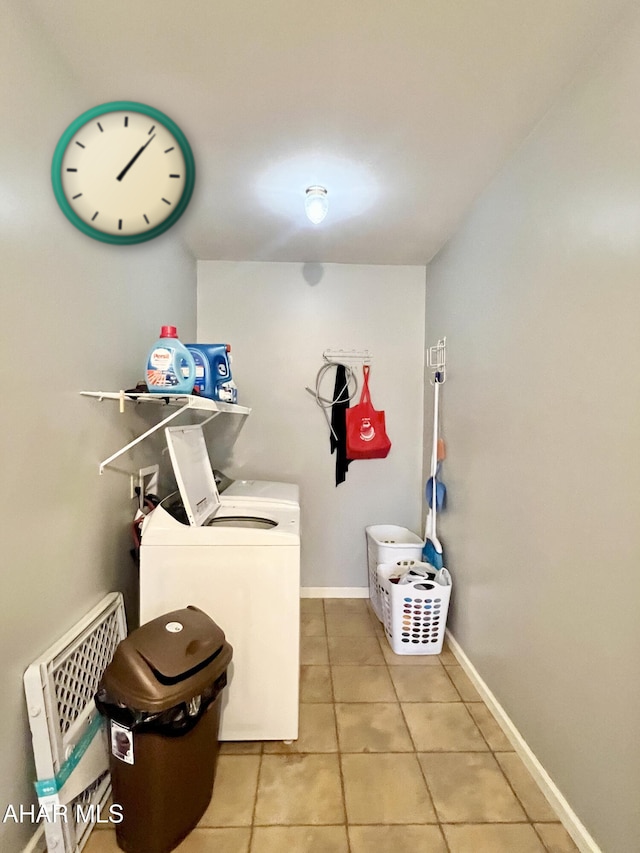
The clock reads 1:06
